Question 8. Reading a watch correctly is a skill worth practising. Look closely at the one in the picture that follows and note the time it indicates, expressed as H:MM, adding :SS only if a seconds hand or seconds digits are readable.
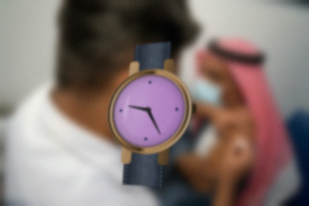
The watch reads 9:25
